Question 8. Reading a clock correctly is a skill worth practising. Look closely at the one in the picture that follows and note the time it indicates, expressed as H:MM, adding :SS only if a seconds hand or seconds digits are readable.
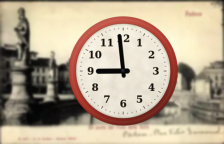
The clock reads 8:59
